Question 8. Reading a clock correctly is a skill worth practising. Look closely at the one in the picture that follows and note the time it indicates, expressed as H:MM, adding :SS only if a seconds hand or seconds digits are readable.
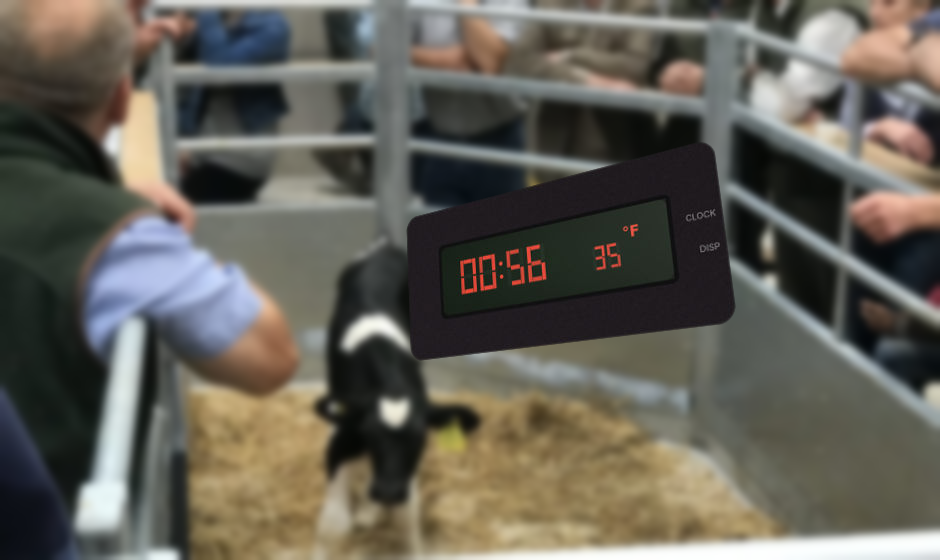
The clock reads 0:56
